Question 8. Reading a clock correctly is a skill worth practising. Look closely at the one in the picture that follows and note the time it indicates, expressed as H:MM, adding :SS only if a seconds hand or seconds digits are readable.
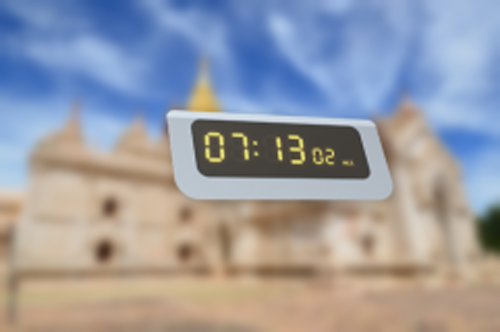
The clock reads 7:13:02
